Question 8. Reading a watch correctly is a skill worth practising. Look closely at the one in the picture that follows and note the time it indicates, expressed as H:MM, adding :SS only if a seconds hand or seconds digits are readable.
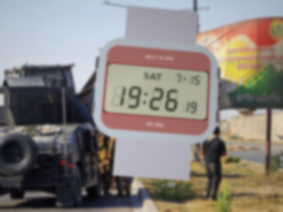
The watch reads 19:26
